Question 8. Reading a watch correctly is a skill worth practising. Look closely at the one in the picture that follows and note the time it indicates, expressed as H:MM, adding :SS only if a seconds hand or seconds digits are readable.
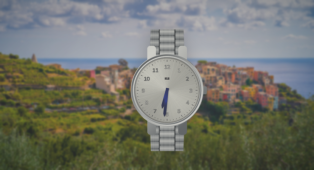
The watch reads 6:31
